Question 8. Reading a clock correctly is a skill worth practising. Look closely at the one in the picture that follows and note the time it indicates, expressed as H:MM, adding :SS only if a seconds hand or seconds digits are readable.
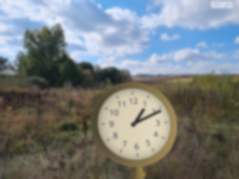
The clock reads 1:11
